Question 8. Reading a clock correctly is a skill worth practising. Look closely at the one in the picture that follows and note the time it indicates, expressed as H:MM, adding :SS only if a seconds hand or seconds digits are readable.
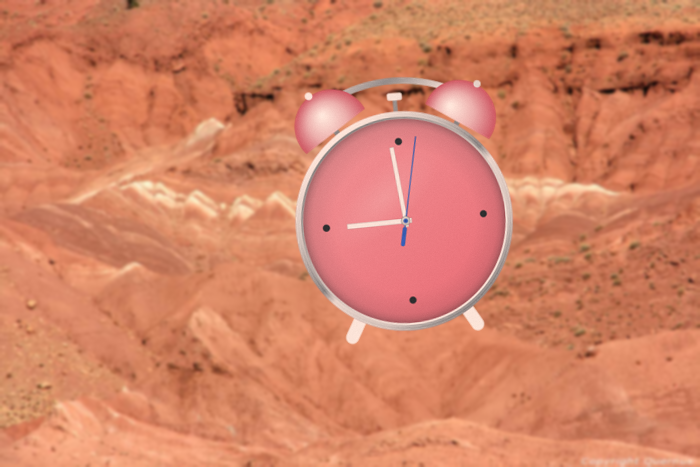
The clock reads 8:59:02
